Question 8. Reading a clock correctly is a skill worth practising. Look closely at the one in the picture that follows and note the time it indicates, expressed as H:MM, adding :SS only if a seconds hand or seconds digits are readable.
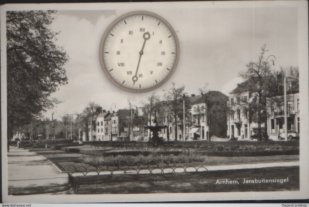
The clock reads 12:32
